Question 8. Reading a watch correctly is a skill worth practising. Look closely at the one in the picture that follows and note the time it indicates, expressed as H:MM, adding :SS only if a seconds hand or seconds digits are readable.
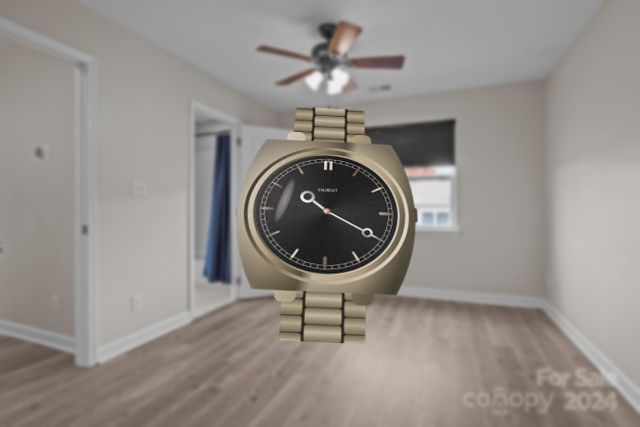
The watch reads 10:20
